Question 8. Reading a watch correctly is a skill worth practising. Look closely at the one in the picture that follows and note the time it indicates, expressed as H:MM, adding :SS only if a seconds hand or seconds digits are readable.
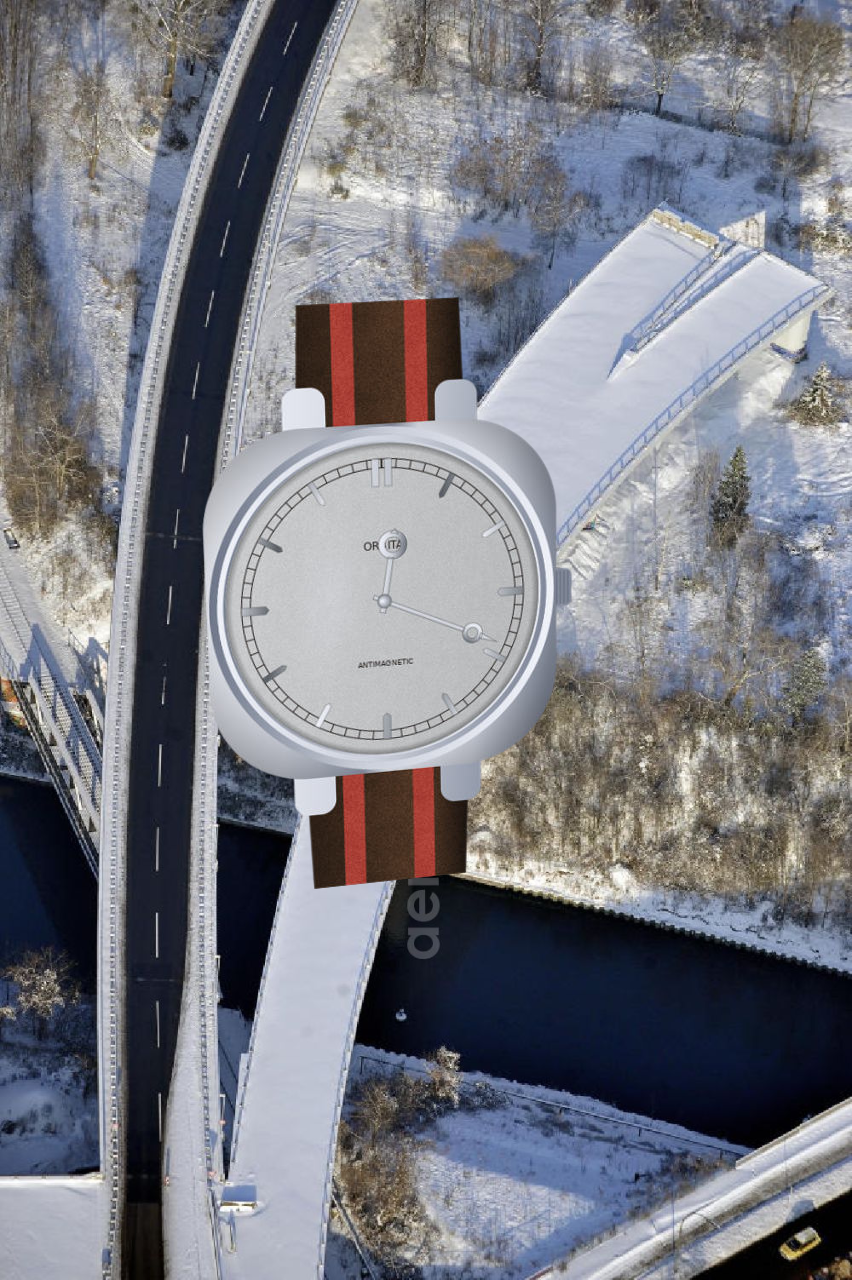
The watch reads 12:19
